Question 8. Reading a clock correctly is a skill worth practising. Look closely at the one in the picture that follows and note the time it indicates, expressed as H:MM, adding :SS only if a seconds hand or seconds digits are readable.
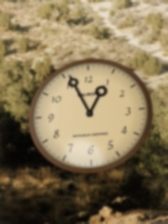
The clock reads 12:56
